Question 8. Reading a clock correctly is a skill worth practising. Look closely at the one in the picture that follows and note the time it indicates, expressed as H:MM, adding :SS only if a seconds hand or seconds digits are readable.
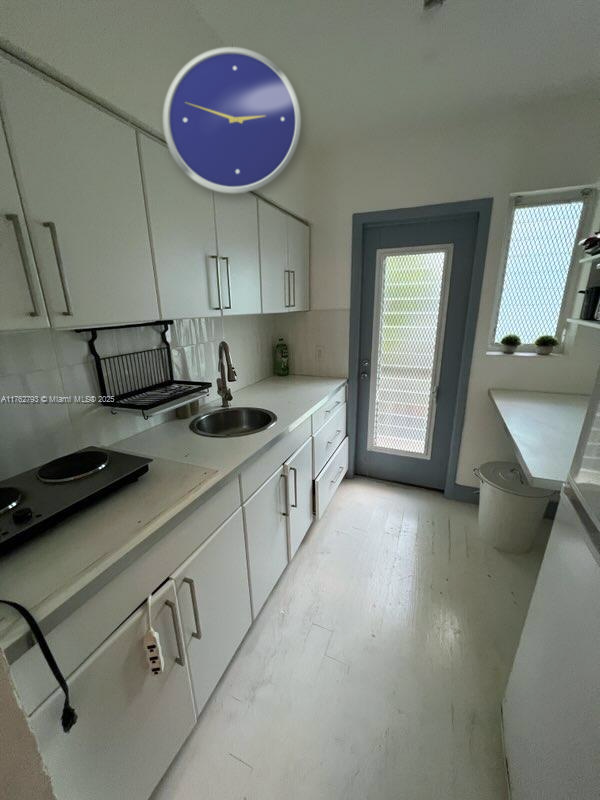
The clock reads 2:48
